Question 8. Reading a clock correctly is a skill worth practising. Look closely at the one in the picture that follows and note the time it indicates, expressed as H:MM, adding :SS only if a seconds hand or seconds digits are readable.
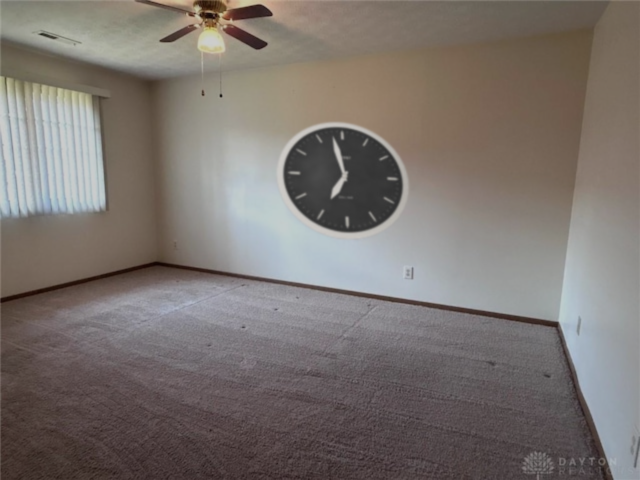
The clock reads 6:58
